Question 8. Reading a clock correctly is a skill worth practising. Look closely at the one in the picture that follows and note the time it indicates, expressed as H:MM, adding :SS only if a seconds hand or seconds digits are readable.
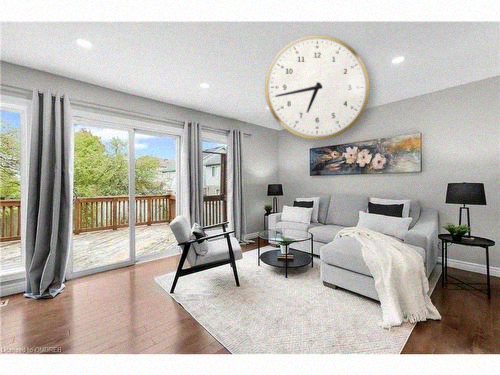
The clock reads 6:43
